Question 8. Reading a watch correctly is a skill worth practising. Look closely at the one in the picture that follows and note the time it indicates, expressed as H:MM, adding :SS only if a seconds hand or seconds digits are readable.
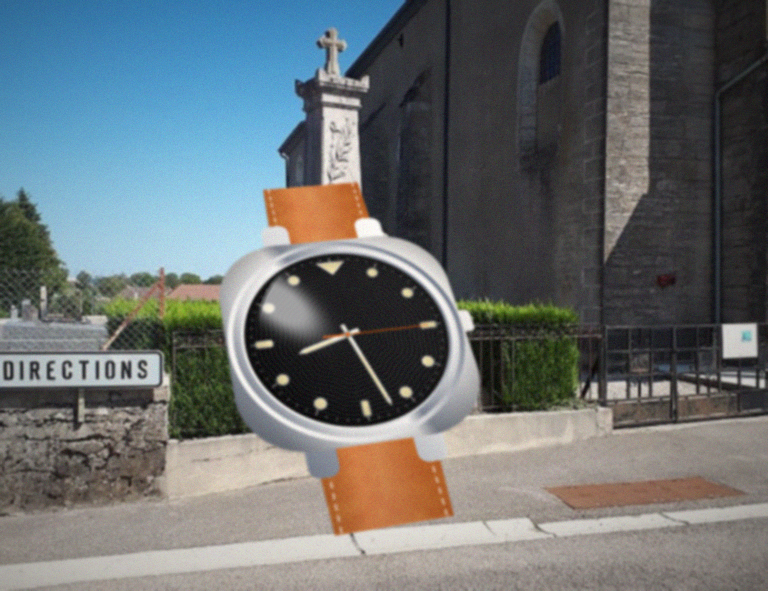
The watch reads 8:27:15
